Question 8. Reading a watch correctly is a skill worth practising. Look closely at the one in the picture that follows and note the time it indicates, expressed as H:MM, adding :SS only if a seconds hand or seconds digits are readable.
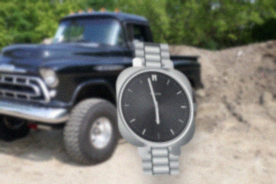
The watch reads 5:58
